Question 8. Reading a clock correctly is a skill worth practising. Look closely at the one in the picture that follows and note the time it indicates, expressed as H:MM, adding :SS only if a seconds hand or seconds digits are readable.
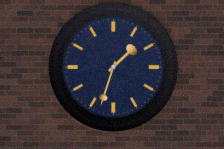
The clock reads 1:33
